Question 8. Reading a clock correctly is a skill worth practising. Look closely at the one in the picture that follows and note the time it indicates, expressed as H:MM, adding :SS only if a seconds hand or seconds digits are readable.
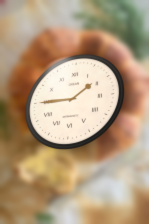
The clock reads 1:45
